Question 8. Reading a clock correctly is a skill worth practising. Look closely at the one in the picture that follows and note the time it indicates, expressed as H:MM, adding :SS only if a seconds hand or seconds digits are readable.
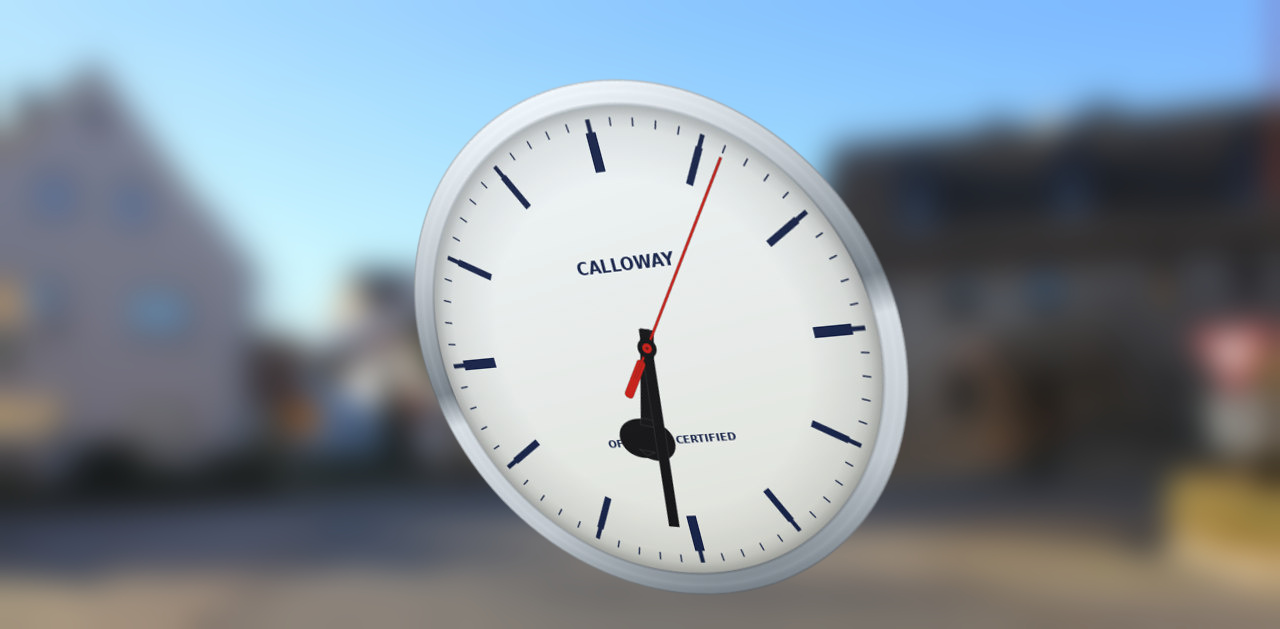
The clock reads 6:31:06
